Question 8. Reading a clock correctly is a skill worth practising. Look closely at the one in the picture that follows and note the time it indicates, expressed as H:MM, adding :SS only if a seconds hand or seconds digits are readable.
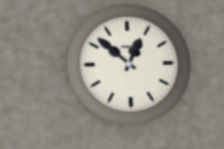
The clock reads 12:52
